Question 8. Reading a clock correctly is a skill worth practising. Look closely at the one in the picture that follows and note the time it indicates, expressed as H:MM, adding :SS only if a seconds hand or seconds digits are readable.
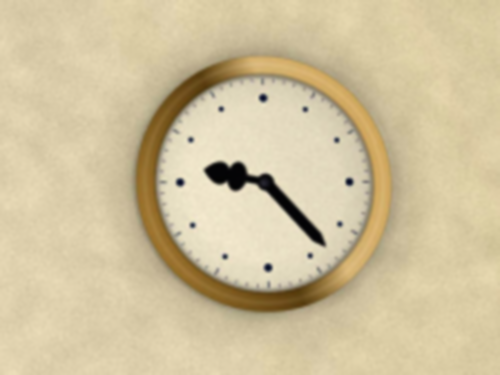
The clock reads 9:23
